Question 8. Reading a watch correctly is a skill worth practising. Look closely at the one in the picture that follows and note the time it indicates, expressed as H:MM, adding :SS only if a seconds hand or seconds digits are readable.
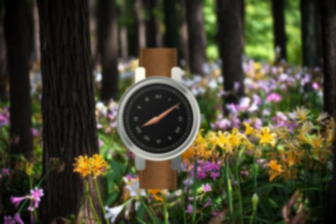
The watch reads 8:09
